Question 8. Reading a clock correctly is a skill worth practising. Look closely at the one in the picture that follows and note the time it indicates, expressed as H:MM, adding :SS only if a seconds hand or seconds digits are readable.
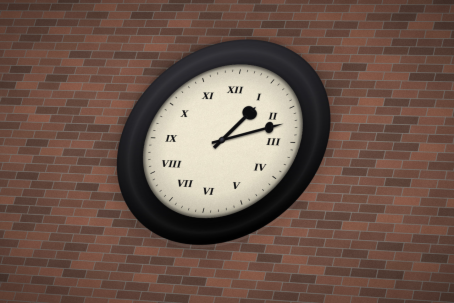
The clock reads 1:12
